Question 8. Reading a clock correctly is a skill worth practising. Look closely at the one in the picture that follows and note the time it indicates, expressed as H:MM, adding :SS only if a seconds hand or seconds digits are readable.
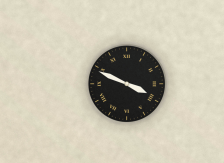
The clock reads 3:49
